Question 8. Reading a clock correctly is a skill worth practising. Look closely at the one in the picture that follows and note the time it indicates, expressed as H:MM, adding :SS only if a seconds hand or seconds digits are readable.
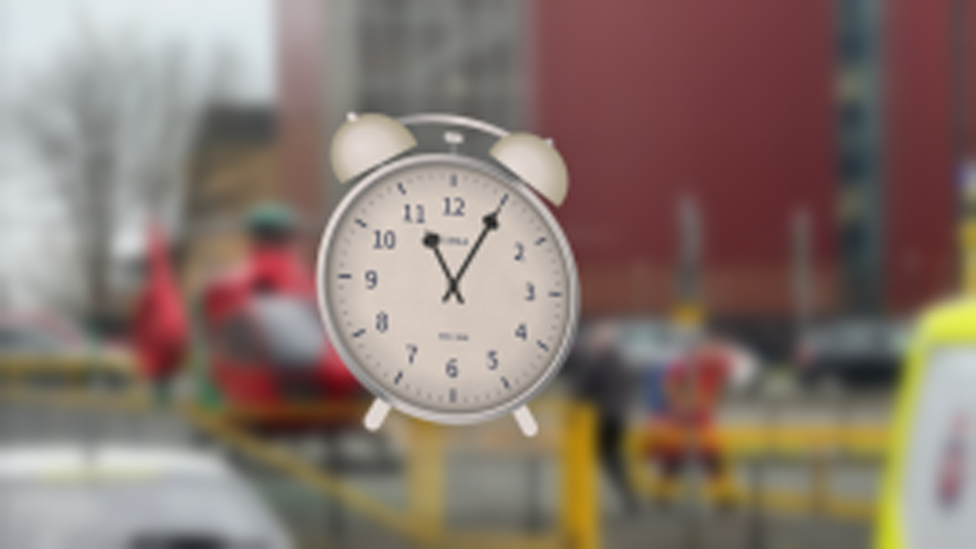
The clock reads 11:05
